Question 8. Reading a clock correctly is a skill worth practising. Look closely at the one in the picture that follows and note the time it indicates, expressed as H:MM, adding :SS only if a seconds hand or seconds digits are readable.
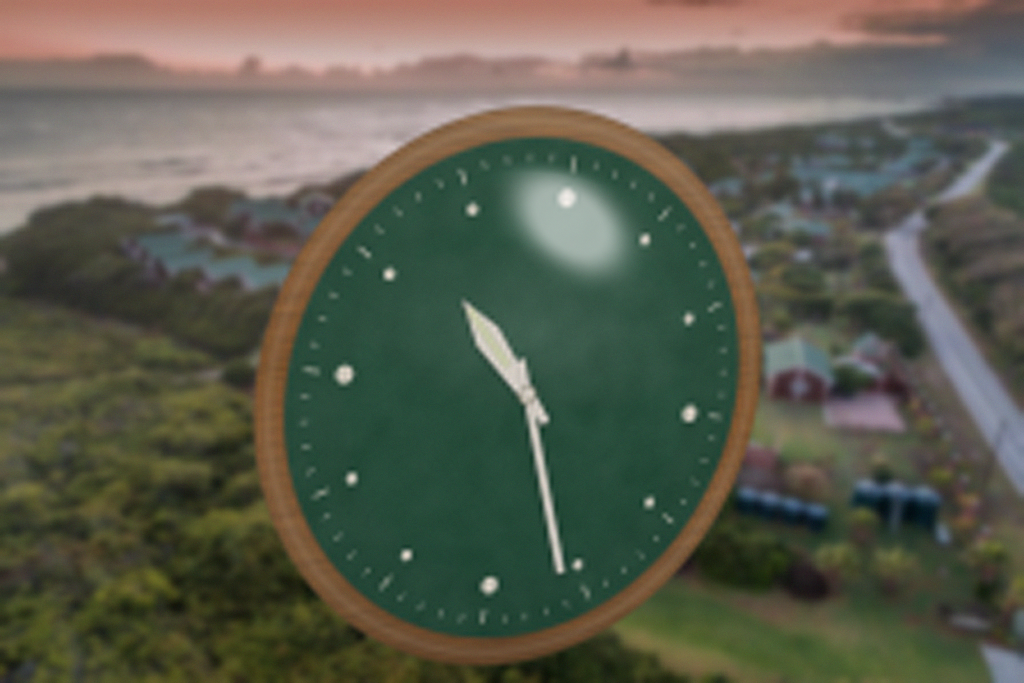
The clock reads 10:26
